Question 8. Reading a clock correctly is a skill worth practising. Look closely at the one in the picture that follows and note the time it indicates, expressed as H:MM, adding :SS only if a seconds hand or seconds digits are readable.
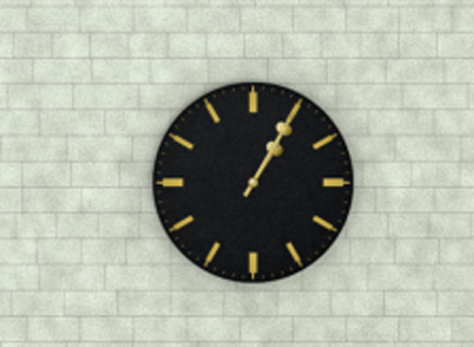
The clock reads 1:05
